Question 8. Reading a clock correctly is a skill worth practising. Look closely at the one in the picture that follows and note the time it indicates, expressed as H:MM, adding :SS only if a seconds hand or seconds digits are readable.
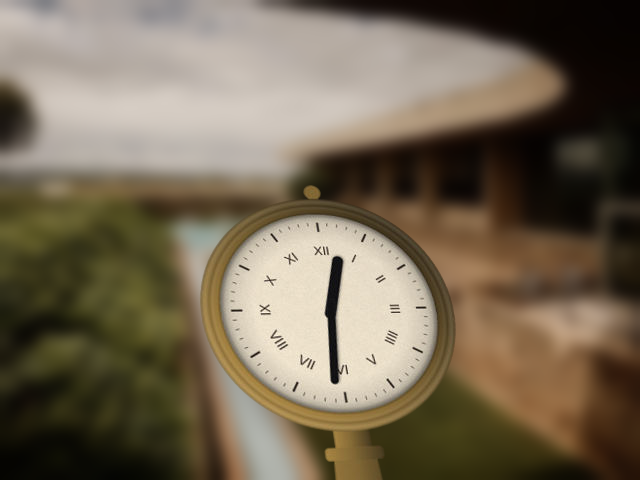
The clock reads 12:31
